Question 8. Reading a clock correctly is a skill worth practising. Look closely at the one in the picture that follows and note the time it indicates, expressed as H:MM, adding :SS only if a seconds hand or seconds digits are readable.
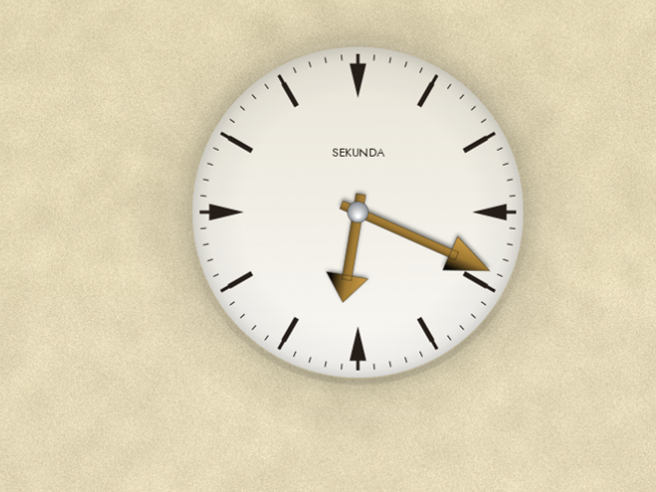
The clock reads 6:19
